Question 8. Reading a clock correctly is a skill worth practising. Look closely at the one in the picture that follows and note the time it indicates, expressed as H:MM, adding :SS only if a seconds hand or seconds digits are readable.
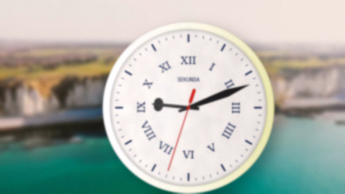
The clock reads 9:11:33
